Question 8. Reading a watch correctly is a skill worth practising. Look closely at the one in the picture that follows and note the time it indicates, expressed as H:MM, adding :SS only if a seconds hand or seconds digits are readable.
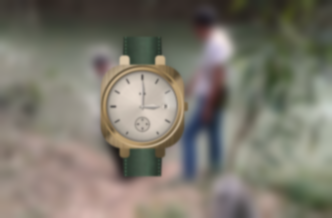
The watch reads 3:00
